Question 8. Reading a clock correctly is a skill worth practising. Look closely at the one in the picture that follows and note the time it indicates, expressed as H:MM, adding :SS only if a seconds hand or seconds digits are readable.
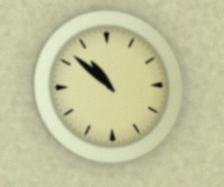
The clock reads 10:52
